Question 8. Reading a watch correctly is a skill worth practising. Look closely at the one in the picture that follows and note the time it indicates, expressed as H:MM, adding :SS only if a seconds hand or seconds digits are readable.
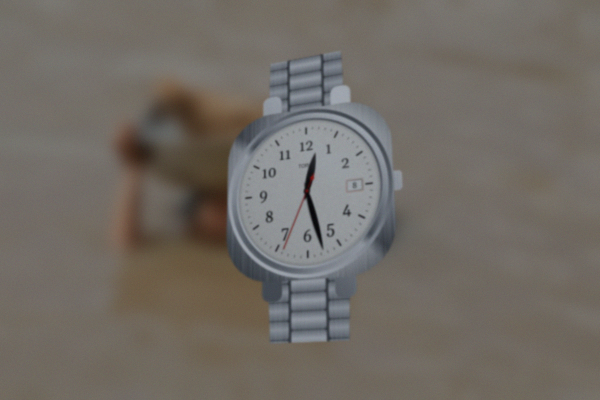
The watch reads 12:27:34
